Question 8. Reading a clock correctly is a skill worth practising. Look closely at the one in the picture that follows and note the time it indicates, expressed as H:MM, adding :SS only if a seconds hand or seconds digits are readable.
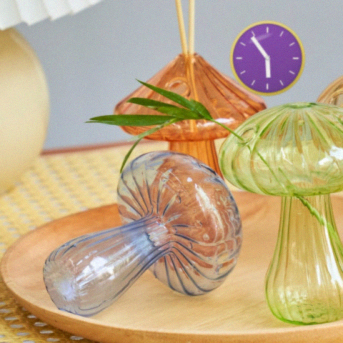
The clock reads 5:54
